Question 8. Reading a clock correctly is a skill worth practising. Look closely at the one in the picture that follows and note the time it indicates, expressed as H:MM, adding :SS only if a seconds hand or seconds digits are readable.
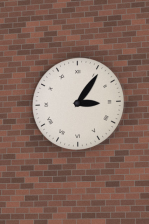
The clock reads 3:06
